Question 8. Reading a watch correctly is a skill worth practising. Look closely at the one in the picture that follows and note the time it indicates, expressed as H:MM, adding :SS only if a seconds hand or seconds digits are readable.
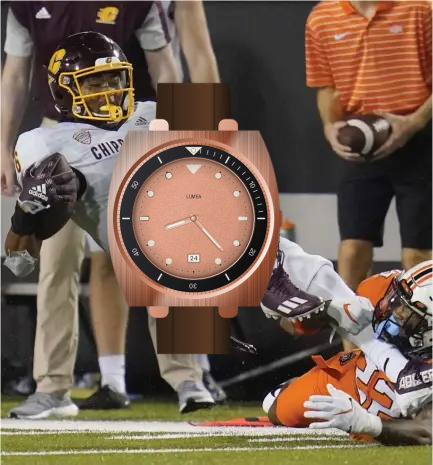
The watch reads 8:23
